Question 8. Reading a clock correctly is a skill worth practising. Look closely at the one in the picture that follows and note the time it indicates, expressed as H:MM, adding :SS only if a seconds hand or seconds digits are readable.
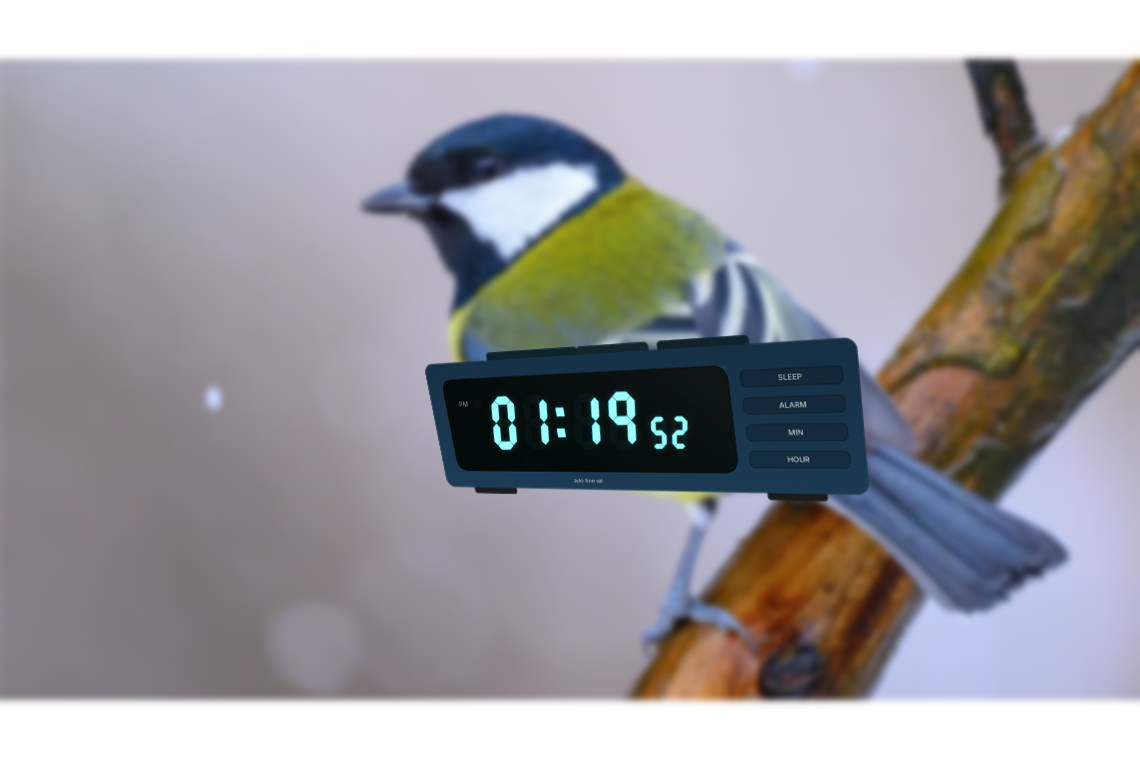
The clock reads 1:19:52
